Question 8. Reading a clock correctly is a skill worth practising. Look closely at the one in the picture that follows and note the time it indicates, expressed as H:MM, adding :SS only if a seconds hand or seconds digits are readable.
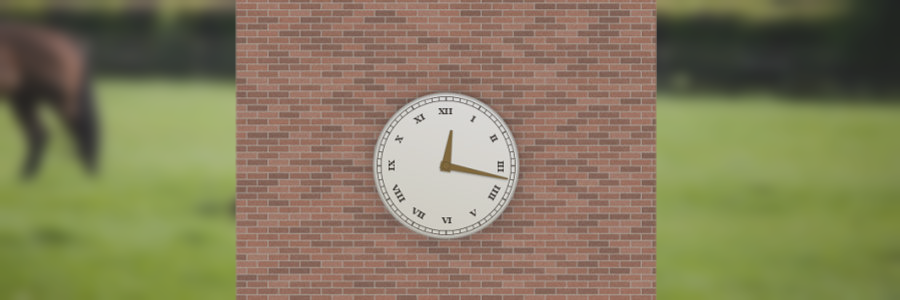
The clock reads 12:17
